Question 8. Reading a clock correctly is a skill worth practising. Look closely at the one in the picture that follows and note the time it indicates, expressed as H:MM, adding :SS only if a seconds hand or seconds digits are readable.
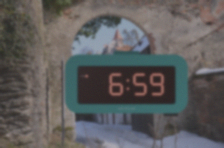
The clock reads 6:59
